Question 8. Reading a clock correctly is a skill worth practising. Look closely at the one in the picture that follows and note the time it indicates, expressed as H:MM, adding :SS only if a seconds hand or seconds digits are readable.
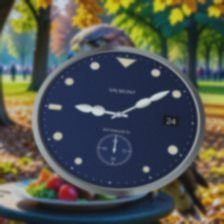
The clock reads 9:09
